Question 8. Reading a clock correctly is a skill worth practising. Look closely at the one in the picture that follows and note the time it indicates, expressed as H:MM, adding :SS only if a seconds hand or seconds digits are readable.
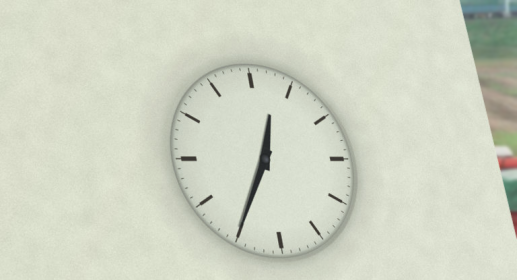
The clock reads 12:35
